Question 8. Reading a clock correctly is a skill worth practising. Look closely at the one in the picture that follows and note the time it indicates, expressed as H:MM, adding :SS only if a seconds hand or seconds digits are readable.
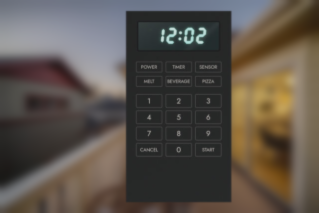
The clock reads 12:02
